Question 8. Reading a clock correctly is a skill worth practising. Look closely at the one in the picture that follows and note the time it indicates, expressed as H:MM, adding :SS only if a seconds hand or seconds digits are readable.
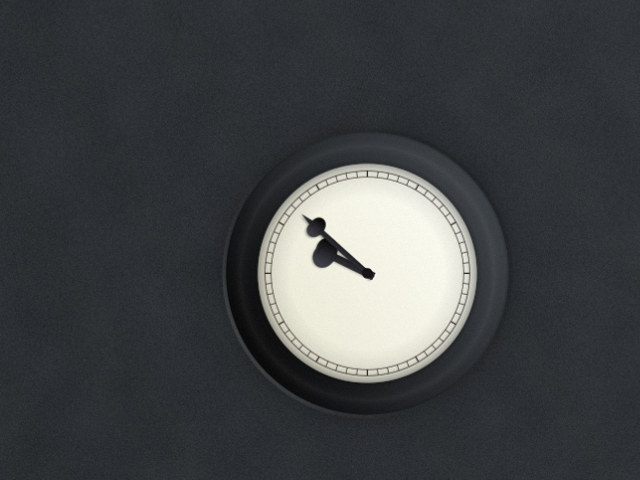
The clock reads 9:52
